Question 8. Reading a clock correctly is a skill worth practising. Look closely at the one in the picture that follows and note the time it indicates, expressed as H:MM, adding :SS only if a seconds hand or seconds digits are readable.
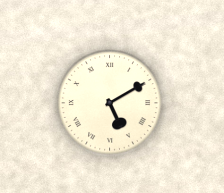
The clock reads 5:10
